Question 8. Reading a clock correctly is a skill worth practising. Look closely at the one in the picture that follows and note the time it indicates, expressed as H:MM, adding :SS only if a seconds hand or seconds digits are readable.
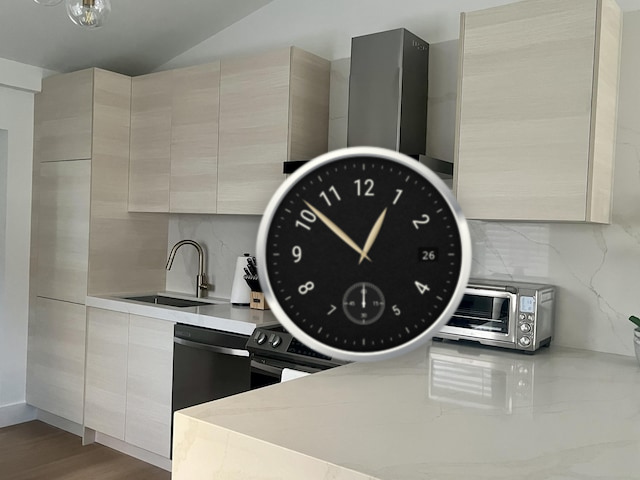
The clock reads 12:52
